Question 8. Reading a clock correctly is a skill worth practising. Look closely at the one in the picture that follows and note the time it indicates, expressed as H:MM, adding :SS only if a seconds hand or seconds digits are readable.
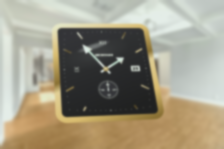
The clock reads 1:54
